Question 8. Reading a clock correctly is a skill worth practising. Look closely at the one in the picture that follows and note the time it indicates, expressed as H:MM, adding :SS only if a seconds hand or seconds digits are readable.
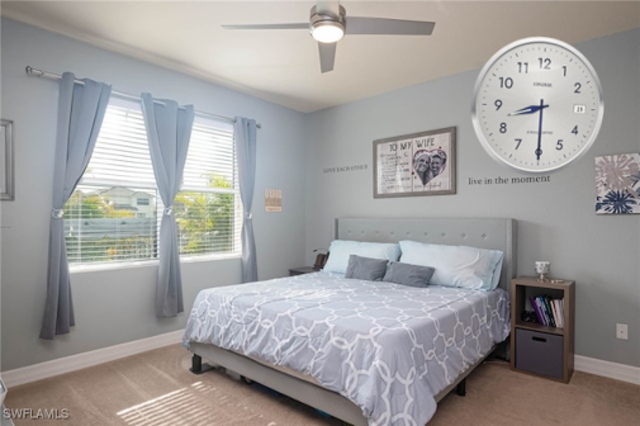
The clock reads 8:30
